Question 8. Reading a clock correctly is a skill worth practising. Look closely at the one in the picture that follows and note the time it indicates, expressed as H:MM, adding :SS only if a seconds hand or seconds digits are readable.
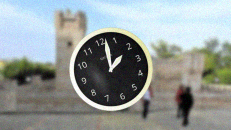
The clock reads 2:02
